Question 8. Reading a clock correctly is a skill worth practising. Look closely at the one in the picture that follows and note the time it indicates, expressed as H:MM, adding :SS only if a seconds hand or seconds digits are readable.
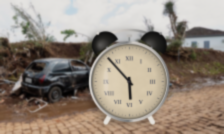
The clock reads 5:53
